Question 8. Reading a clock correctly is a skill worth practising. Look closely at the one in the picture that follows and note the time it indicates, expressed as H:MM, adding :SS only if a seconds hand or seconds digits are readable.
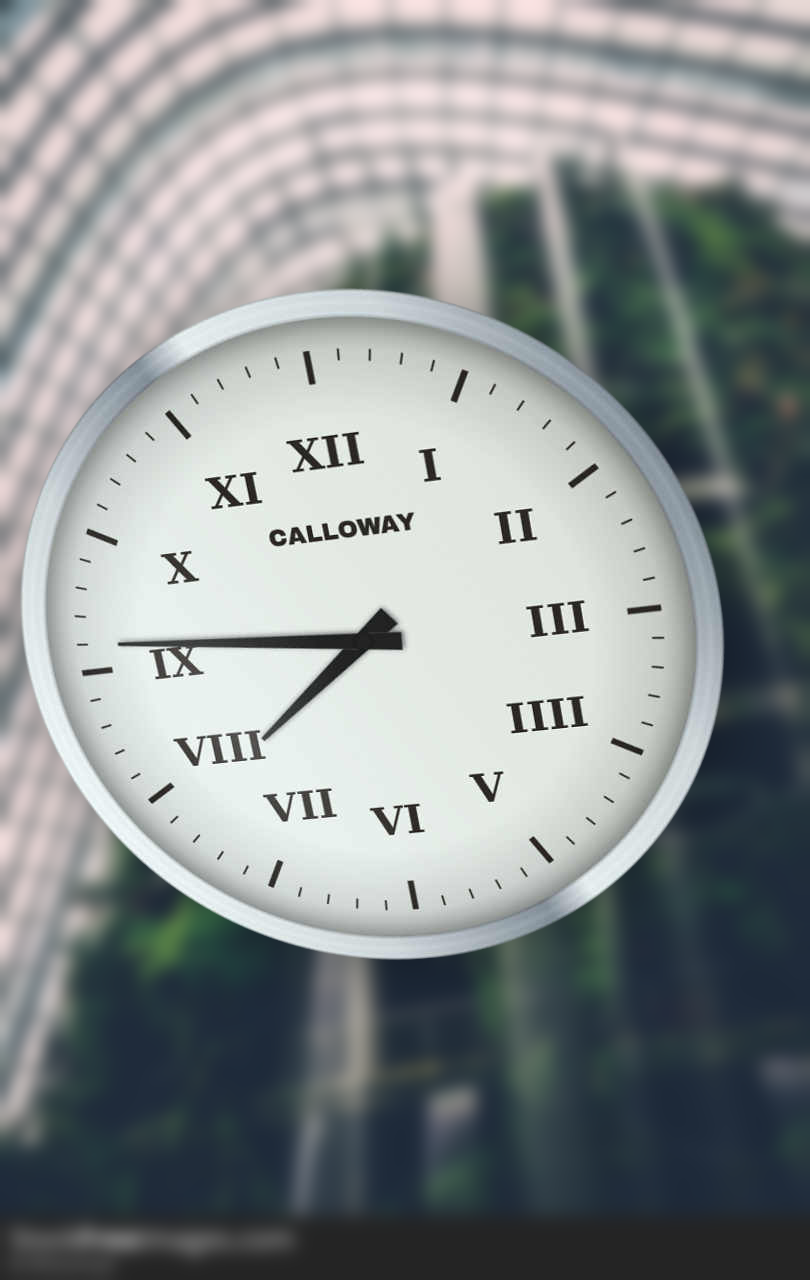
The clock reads 7:46
